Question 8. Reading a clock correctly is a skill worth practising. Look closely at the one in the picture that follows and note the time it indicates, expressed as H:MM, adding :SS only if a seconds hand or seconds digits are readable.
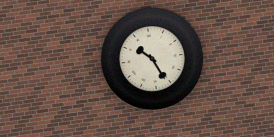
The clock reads 10:26
